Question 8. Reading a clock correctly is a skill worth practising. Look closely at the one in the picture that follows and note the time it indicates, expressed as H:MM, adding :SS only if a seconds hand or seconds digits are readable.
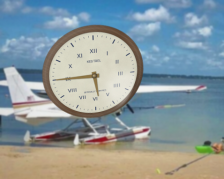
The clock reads 5:45
